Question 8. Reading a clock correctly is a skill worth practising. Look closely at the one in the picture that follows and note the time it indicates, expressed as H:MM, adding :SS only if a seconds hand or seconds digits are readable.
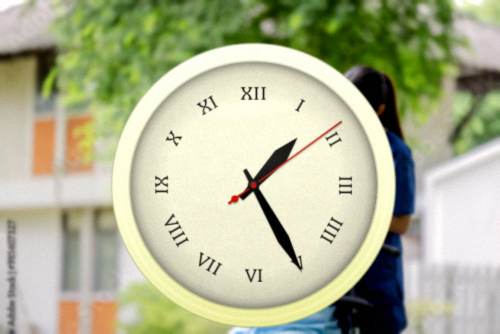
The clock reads 1:25:09
